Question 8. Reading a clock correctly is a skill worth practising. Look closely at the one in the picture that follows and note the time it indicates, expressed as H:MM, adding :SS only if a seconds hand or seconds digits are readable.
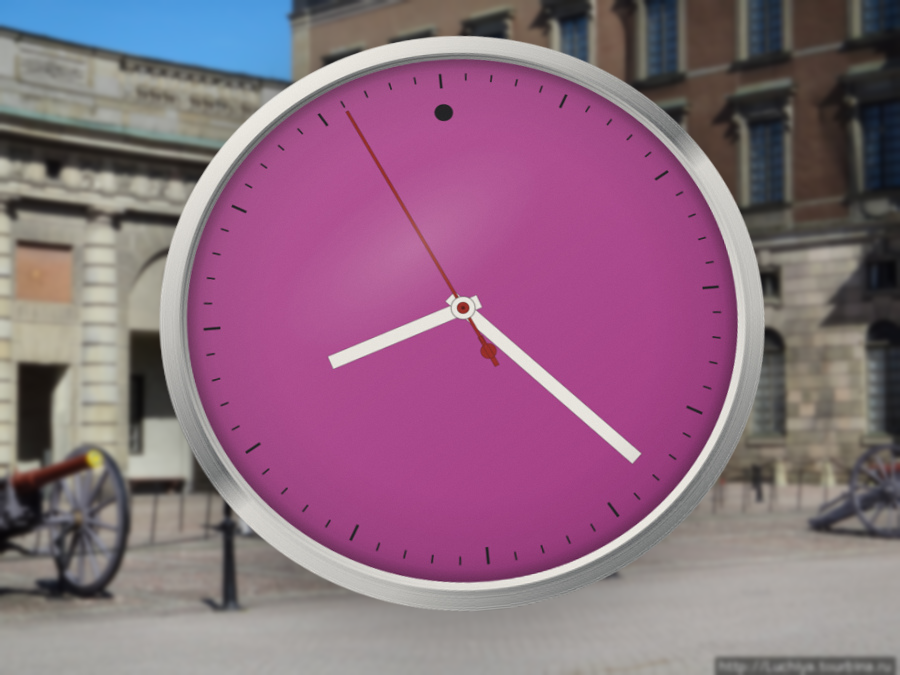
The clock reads 8:22:56
